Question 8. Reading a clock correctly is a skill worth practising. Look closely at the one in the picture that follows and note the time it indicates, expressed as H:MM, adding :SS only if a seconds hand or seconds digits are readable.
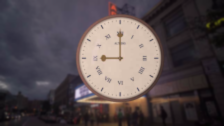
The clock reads 9:00
